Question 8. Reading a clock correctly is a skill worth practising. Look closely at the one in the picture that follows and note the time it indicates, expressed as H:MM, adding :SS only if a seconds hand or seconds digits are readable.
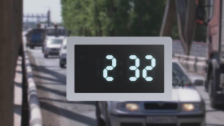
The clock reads 2:32
